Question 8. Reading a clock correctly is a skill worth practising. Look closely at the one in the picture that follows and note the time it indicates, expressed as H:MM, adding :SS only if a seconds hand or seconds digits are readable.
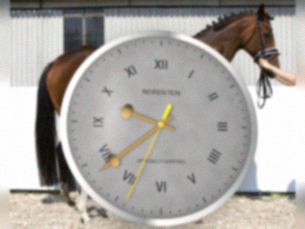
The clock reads 9:38:34
